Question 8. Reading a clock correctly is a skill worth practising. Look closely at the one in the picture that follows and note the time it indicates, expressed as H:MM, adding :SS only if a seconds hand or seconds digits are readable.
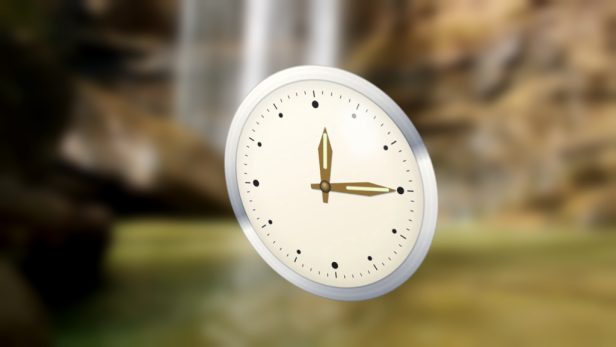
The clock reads 12:15
